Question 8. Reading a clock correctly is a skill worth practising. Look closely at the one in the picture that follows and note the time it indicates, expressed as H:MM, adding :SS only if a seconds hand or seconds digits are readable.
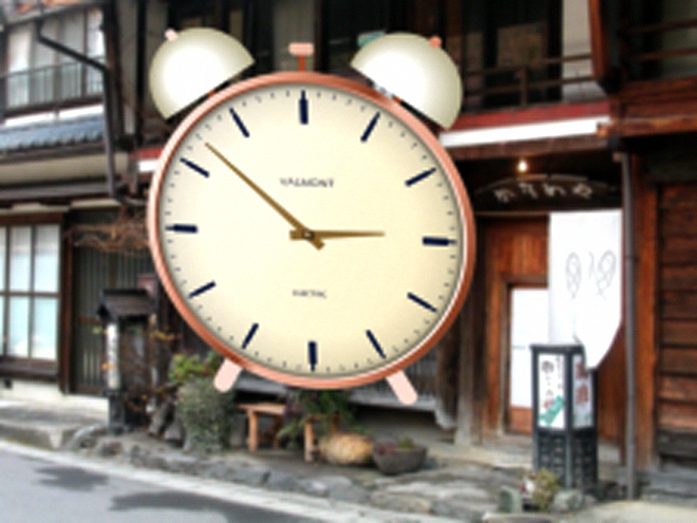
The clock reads 2:52
